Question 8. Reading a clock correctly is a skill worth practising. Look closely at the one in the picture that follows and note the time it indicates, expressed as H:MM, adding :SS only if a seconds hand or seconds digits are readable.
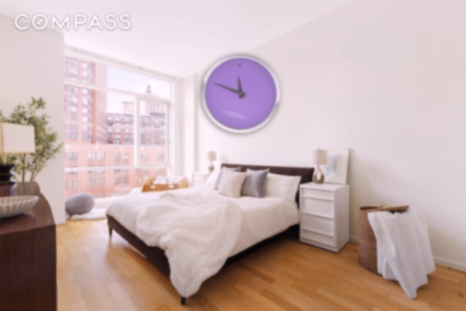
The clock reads 11:49
